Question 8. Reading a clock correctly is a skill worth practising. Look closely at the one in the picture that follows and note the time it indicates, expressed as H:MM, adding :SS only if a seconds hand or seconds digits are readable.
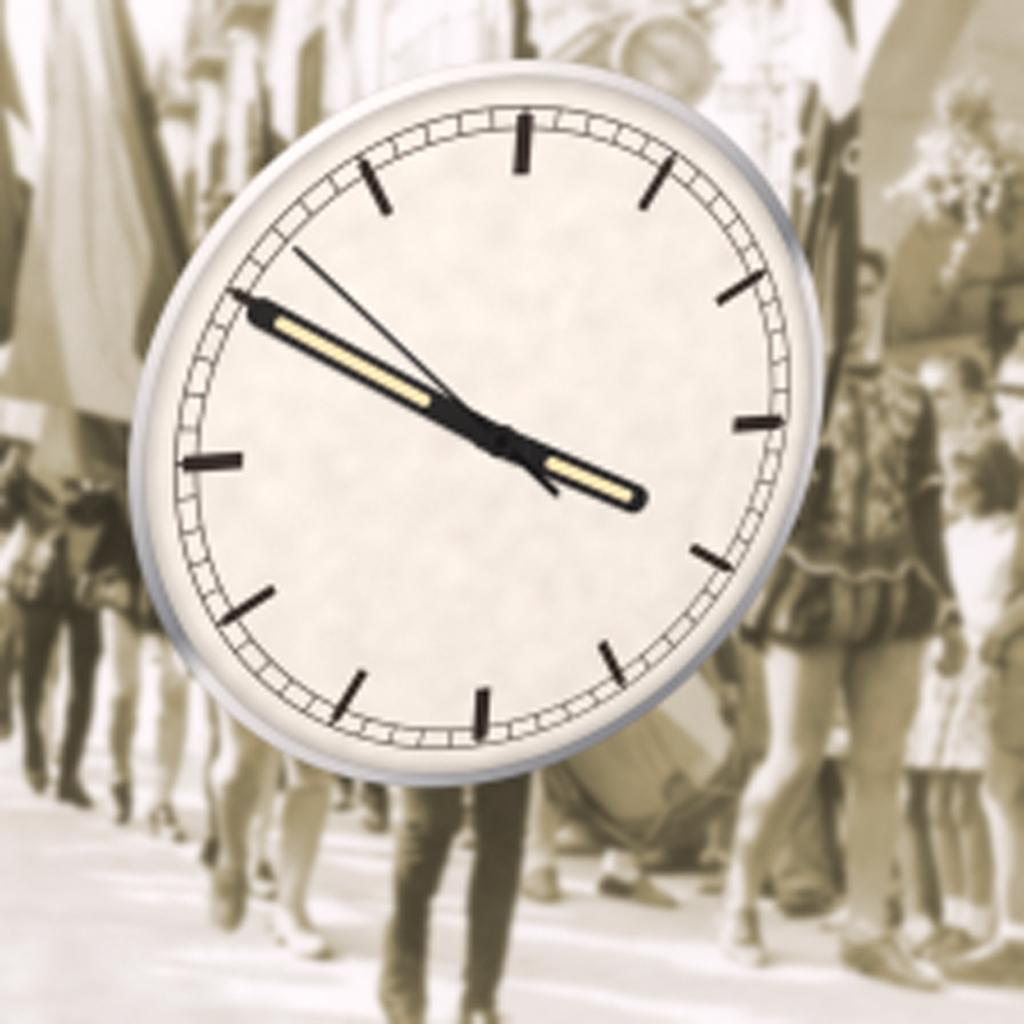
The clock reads 3:49:52
